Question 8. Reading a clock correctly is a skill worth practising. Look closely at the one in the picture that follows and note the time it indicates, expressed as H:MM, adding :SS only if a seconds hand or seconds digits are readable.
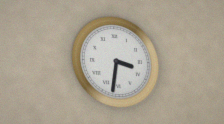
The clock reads 3:32
